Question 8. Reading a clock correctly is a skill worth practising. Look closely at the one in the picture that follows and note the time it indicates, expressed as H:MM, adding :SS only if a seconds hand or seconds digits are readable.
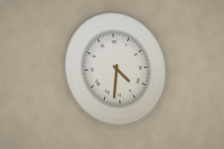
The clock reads 4:32
